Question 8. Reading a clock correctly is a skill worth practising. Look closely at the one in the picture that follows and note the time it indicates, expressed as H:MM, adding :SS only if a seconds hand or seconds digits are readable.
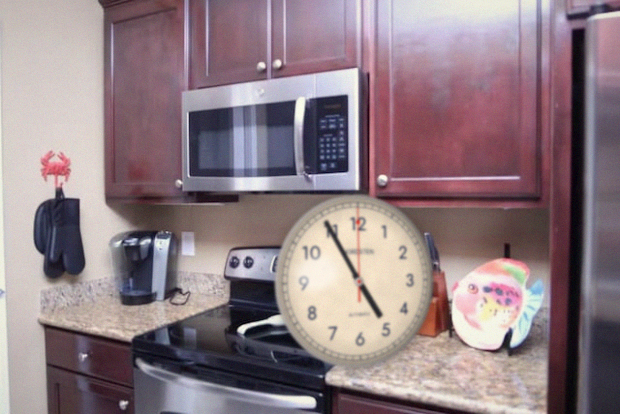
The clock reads 4:55:00
